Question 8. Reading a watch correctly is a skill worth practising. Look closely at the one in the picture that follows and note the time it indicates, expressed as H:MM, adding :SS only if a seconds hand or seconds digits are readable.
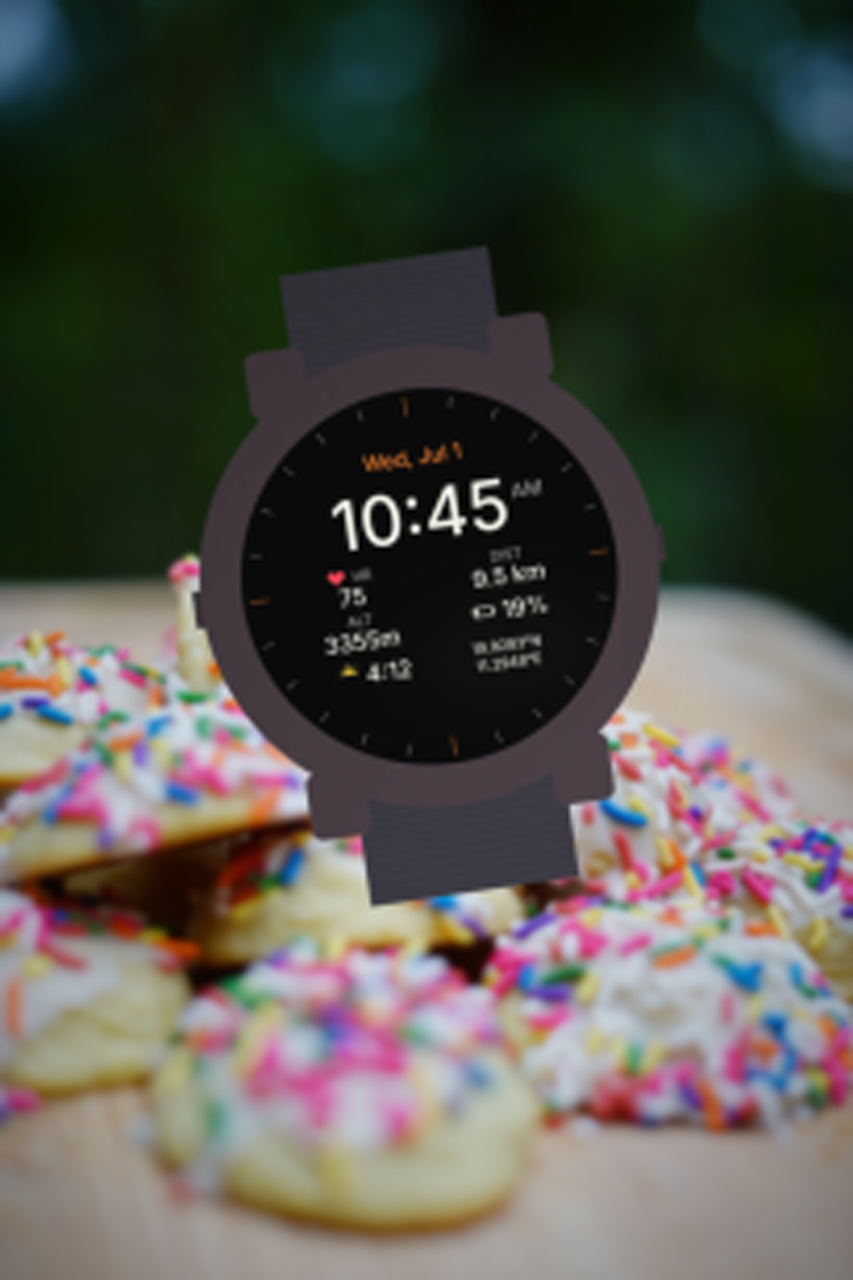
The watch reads 10:45
